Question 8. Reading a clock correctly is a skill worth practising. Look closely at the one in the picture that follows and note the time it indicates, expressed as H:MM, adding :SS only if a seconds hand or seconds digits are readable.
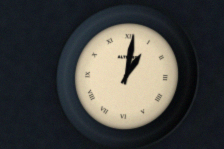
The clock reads 1:01
